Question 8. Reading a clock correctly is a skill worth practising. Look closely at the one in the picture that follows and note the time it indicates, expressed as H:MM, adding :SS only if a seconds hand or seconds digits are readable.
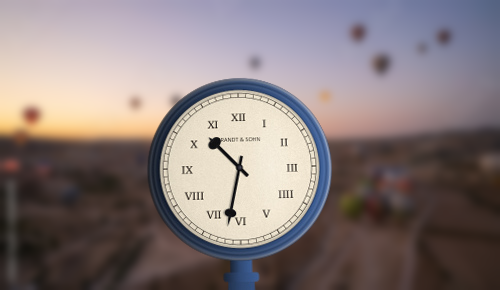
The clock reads 10:32
